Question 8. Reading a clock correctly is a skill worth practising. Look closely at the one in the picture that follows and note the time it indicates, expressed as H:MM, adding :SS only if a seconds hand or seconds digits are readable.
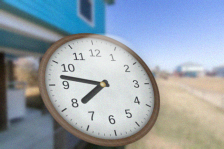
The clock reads 7:47
